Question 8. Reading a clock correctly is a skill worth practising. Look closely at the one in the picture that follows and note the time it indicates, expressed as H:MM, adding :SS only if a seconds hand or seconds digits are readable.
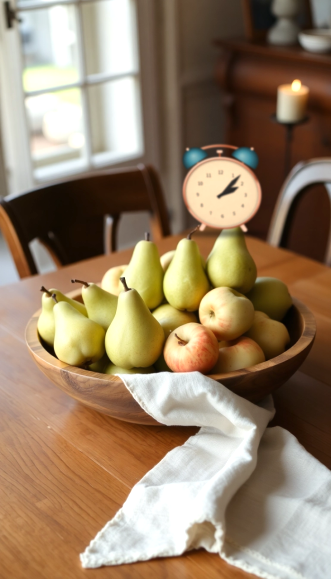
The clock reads 2:07
